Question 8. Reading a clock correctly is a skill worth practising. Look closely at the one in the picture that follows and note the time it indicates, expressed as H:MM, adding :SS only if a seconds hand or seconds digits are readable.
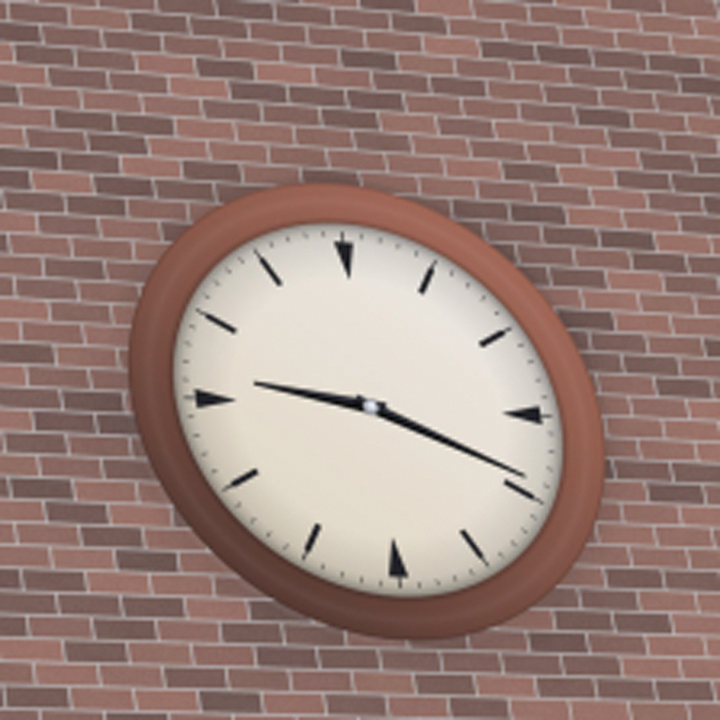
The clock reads 9:19
